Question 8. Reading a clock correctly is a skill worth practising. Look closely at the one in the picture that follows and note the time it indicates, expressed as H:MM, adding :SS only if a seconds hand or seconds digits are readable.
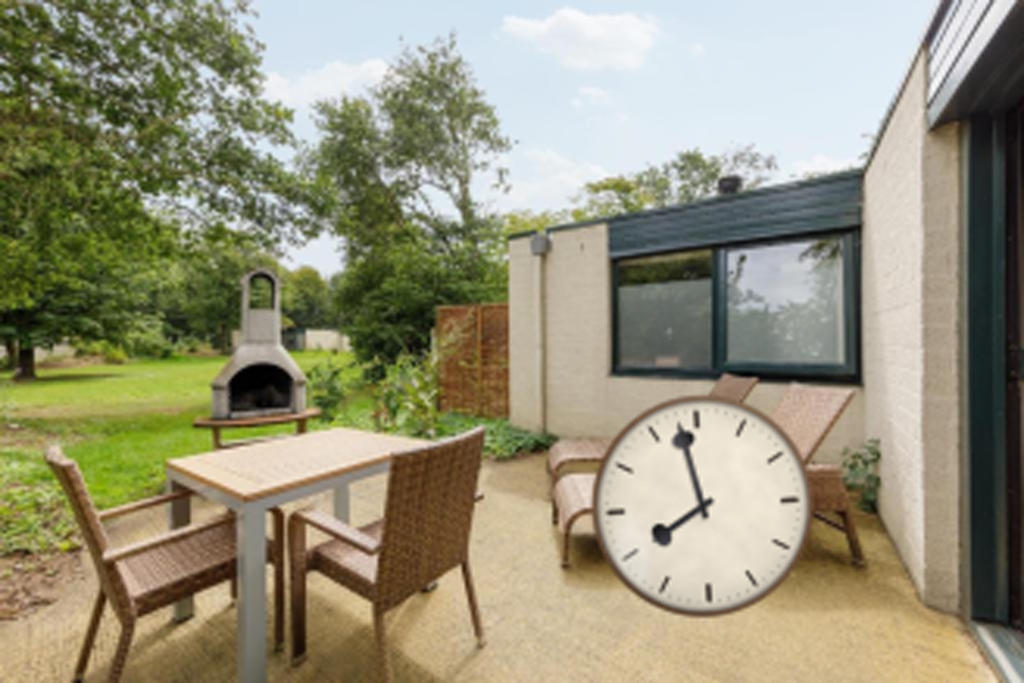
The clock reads 7:58
